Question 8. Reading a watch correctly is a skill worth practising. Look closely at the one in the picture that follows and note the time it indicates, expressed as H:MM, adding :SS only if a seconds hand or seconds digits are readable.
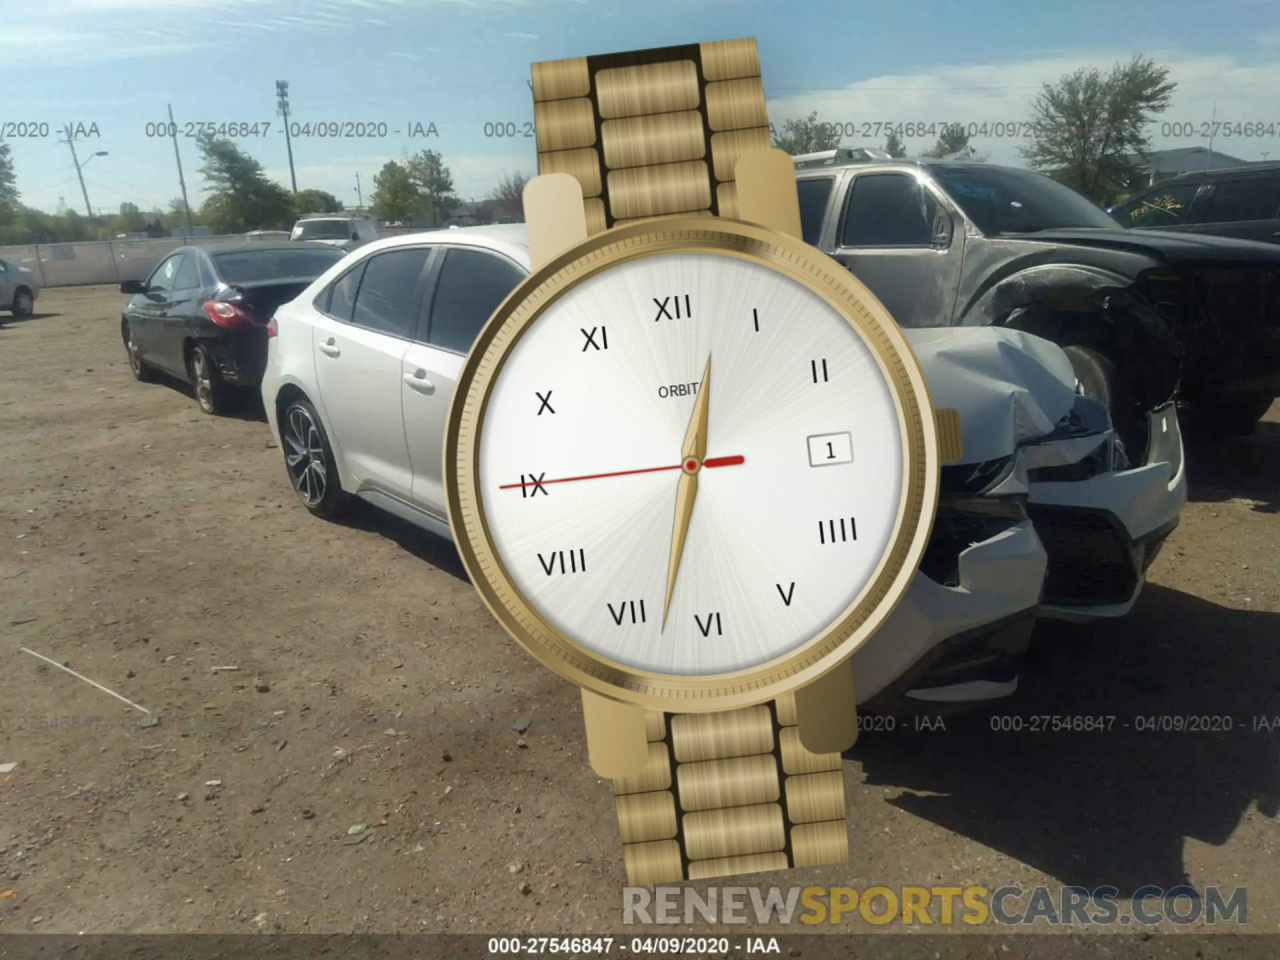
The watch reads 12:32:45
